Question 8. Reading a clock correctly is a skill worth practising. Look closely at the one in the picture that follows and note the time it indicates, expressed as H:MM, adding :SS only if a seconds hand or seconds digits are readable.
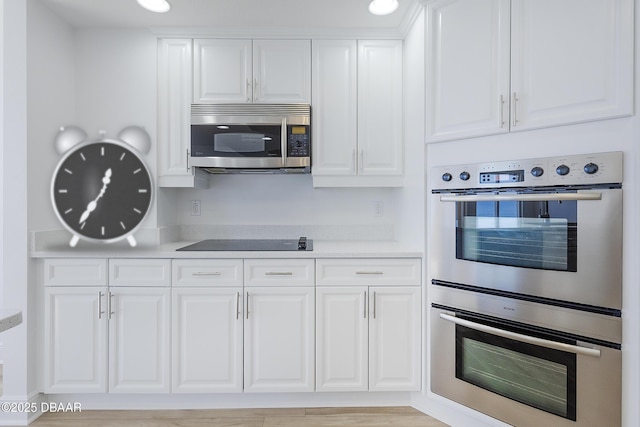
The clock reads 12:36
